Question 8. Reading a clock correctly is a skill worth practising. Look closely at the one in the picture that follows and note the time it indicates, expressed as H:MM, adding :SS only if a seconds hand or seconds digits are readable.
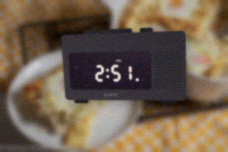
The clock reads 2:51
